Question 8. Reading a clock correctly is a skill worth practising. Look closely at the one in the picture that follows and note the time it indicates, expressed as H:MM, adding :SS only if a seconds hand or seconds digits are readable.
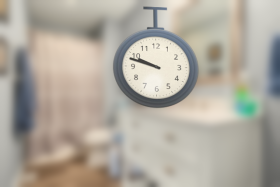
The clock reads 9:48
